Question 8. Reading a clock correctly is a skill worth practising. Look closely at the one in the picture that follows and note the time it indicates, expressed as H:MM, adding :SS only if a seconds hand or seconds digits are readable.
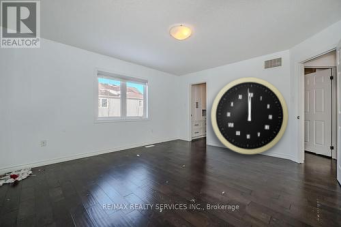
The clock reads 11:59
